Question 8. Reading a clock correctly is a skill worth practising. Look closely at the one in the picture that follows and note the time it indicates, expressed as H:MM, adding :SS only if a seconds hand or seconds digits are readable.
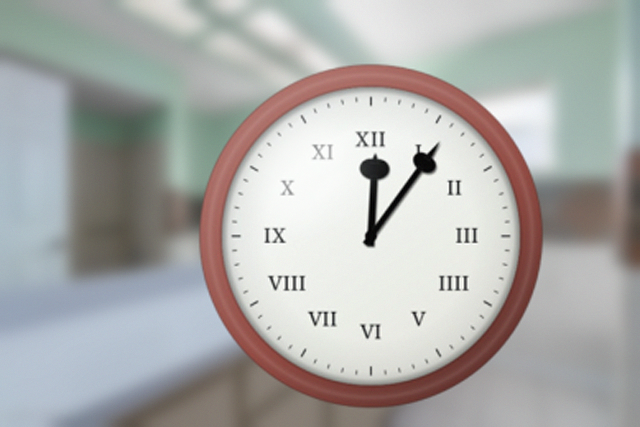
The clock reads 12:06
